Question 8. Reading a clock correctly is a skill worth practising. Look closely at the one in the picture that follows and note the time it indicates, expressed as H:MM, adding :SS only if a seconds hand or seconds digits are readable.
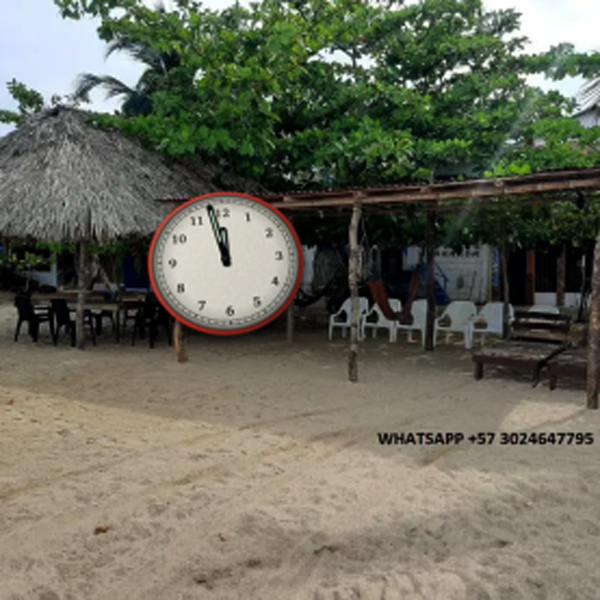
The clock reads 11:58
